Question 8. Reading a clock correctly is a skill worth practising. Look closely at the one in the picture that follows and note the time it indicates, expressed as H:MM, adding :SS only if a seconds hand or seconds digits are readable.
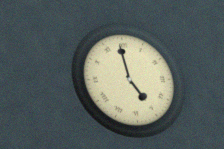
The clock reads 4:59
